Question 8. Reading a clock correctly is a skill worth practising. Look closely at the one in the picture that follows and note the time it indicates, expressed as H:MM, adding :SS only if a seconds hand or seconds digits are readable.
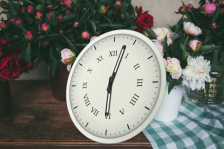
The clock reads 6:03
